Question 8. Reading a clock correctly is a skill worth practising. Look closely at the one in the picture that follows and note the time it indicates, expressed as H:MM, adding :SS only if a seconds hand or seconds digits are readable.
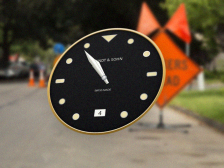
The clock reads 10:54
